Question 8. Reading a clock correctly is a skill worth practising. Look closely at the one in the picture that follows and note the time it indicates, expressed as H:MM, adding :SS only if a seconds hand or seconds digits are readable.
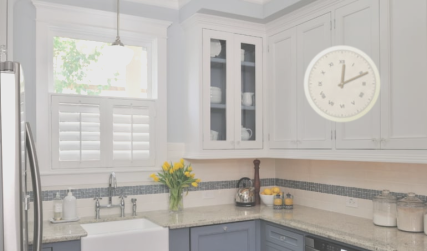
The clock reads 12:11
